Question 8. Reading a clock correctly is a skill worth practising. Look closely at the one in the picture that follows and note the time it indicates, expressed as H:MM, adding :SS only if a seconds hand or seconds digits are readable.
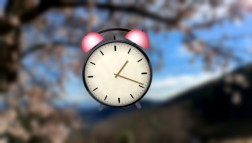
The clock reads 1:19
